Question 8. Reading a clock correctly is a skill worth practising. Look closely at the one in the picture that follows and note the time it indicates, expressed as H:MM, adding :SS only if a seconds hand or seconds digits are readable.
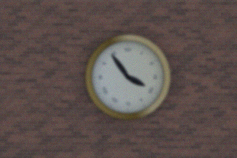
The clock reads 3:54
